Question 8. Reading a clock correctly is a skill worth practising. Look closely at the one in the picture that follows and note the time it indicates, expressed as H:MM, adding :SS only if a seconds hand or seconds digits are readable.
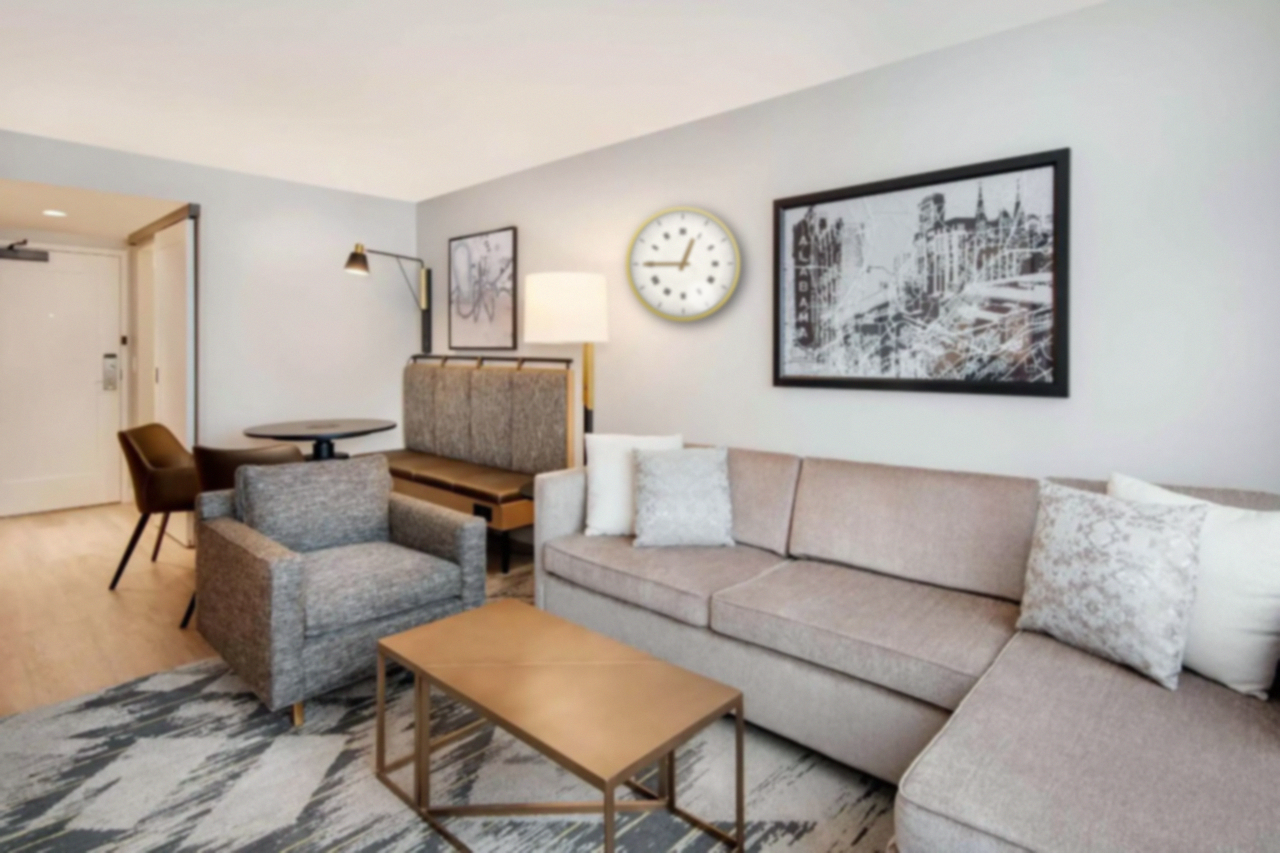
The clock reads 12:45
